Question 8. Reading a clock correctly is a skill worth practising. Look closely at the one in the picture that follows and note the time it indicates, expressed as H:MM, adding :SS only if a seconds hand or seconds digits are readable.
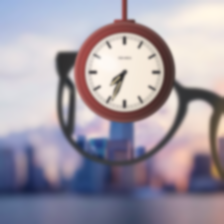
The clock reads 7:34
